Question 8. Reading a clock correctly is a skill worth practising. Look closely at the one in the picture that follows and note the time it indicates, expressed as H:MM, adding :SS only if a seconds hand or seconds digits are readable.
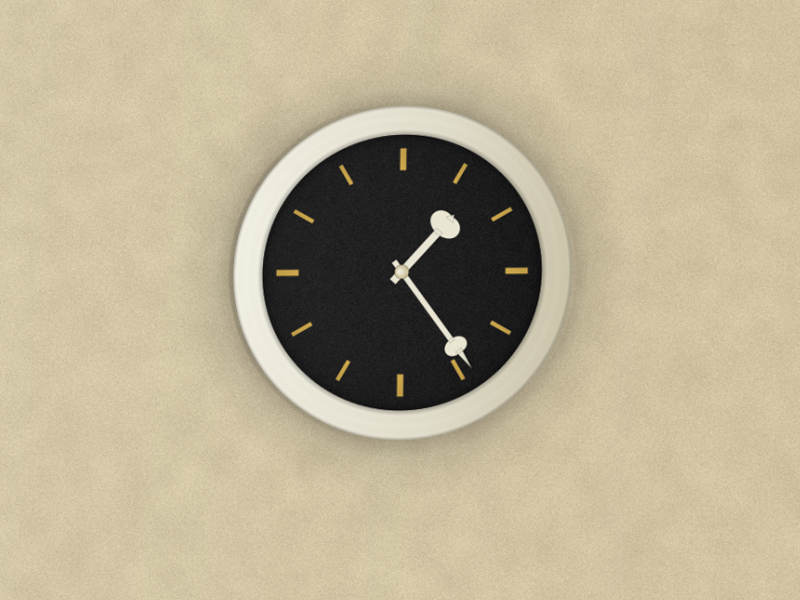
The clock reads 1:24
